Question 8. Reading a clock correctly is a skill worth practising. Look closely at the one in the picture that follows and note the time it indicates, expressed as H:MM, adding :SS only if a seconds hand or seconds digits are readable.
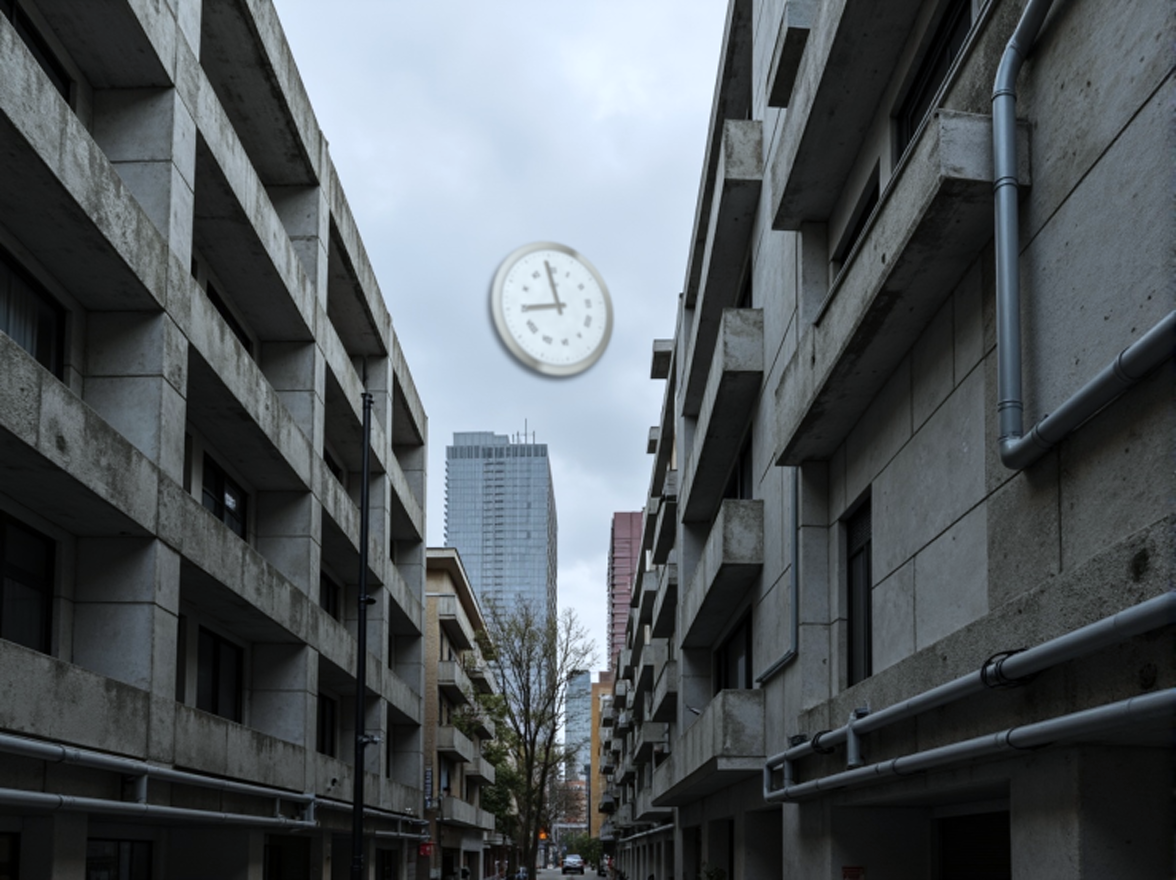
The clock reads 8:59
